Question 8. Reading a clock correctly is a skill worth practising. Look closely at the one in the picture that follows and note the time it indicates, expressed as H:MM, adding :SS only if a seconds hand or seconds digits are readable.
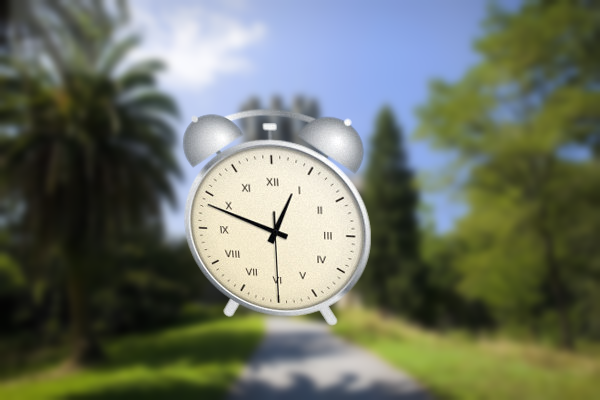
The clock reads 12:48:30
